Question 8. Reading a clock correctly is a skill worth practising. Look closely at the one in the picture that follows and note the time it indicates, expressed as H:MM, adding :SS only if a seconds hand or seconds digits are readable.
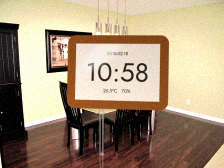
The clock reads 10:58
